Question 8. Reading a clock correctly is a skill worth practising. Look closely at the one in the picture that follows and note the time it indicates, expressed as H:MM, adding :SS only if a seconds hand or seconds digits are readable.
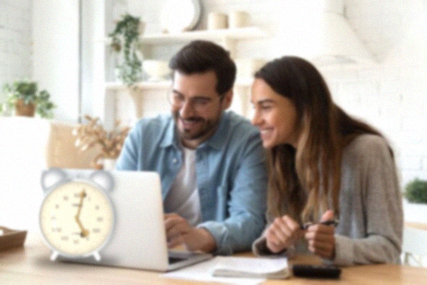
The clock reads 5:02
